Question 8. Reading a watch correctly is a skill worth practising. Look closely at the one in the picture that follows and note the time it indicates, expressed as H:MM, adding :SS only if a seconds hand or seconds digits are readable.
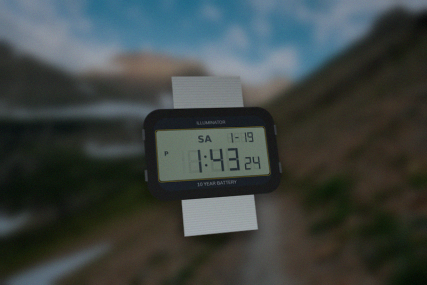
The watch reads 1:43:24
